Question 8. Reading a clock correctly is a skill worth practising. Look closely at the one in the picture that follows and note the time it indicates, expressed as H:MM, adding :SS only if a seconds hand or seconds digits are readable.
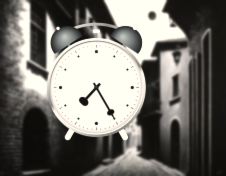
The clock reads 7:25
